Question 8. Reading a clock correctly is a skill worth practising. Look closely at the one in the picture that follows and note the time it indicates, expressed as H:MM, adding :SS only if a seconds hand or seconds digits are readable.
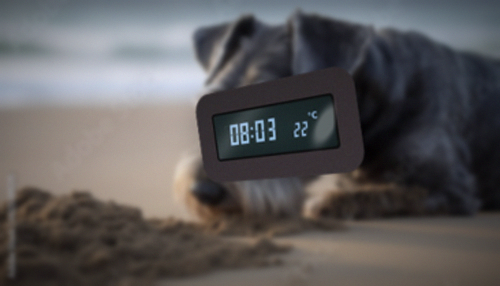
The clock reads 8:03
